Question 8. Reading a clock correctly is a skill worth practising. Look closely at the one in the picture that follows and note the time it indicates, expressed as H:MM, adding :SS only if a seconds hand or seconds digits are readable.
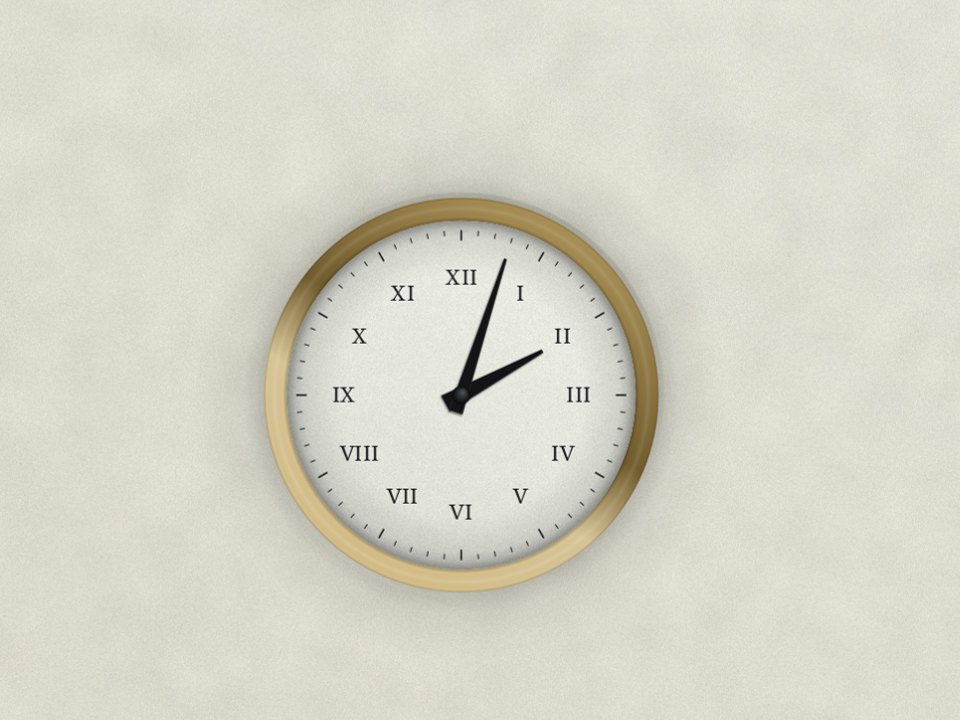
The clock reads 2:03
